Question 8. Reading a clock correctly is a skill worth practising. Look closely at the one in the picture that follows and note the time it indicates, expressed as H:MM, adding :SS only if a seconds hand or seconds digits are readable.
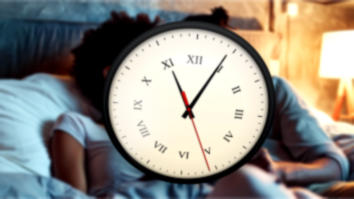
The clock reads 11:04:26
